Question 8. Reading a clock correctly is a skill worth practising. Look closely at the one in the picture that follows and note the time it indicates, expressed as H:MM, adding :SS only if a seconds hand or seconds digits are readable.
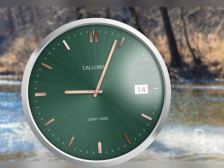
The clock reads 9:04
